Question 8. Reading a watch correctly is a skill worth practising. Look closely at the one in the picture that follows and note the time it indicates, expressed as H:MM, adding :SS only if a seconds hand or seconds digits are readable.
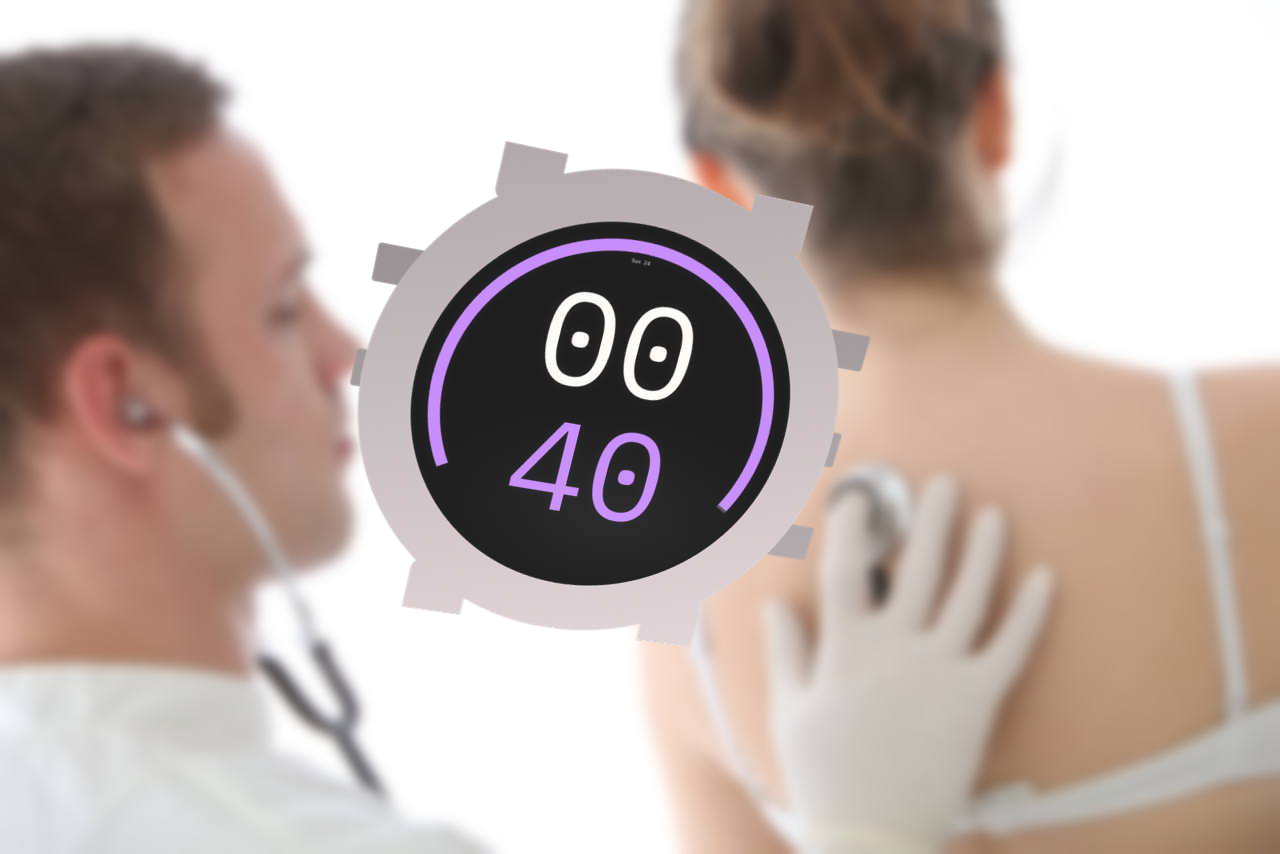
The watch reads 0:40
